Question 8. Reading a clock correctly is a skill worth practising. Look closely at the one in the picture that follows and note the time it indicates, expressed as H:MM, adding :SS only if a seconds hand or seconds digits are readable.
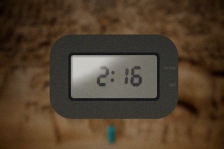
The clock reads 2:16
